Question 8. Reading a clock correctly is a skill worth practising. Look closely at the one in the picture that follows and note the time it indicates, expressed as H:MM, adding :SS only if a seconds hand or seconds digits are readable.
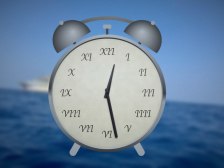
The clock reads 12:28
